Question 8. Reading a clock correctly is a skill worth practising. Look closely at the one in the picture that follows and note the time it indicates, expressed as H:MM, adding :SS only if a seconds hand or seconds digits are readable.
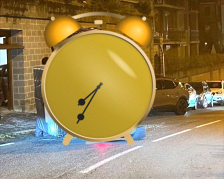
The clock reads 7:35
